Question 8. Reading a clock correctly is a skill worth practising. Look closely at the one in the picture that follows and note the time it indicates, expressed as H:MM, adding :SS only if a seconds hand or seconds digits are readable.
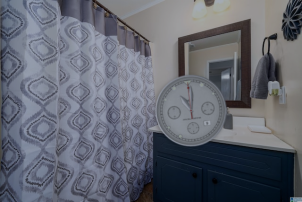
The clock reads 11:01
